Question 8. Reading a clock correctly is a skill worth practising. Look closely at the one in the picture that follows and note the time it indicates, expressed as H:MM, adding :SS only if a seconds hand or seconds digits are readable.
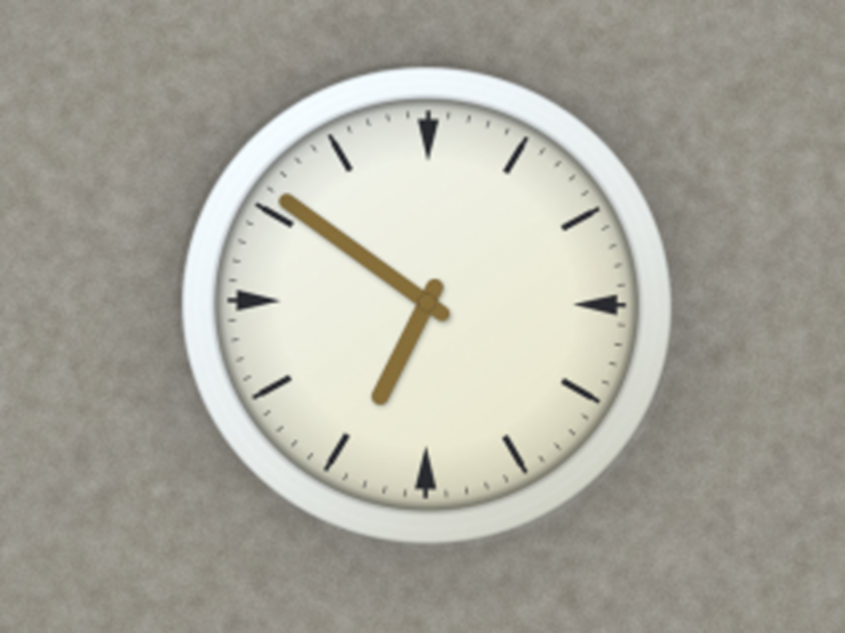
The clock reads 6:51
